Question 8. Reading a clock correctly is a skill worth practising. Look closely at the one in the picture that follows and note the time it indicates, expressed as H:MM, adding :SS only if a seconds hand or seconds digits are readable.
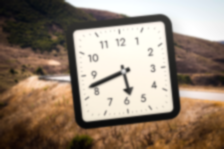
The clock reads 5:42
